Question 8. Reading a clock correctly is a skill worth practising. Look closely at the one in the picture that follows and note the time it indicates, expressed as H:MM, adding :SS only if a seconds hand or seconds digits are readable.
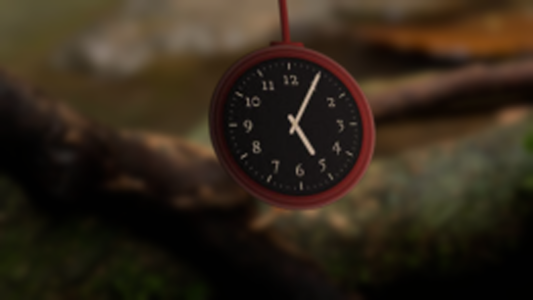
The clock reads 5:05
